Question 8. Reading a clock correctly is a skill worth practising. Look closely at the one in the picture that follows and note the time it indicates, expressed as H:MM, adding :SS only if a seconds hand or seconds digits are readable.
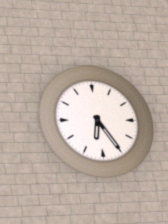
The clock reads 6:25
